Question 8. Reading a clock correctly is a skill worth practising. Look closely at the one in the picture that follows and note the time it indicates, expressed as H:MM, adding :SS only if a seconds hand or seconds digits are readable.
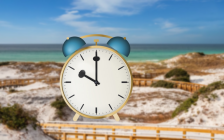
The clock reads 10:00
